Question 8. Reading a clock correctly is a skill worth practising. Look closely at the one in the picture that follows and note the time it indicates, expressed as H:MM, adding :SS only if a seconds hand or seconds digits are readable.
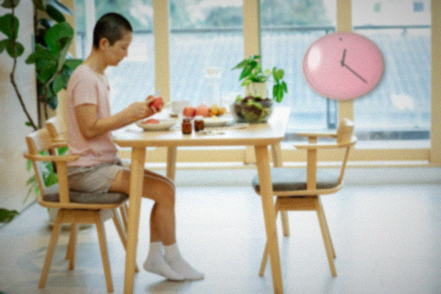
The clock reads 12:23
